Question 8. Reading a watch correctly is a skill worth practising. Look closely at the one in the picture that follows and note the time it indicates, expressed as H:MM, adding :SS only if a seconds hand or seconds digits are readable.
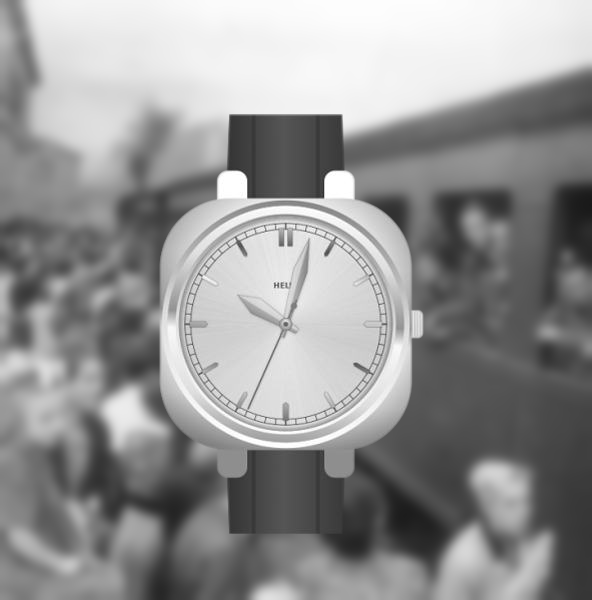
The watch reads 10:02:34
